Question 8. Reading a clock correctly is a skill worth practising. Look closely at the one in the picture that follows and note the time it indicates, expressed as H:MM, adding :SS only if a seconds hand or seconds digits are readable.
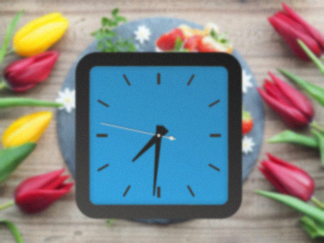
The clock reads 7:30:47
